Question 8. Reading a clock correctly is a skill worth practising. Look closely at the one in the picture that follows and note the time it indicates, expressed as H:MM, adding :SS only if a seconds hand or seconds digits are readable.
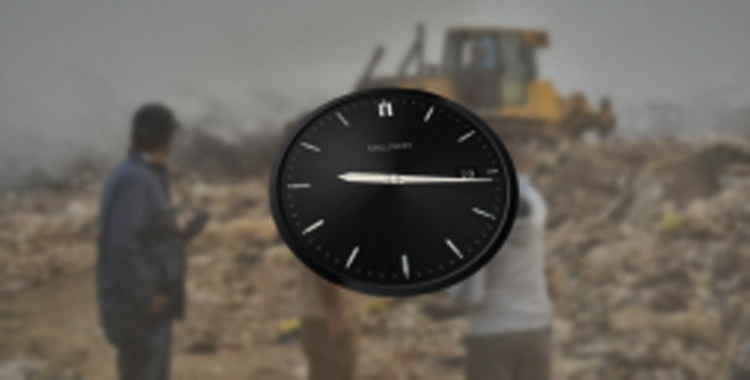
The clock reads 9:16
